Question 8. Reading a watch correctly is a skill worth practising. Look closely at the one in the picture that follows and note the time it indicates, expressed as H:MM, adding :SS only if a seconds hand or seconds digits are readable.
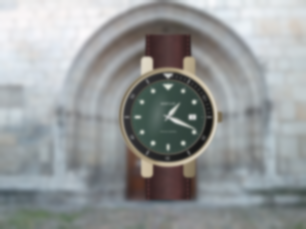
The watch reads 1:19
